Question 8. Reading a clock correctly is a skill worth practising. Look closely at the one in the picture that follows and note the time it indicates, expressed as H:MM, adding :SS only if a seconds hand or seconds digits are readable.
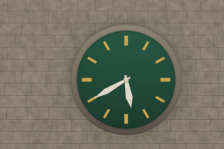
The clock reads 5:40
